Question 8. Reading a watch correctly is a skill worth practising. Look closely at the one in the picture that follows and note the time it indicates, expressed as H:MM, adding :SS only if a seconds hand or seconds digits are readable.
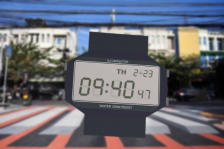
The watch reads 9:40:47
